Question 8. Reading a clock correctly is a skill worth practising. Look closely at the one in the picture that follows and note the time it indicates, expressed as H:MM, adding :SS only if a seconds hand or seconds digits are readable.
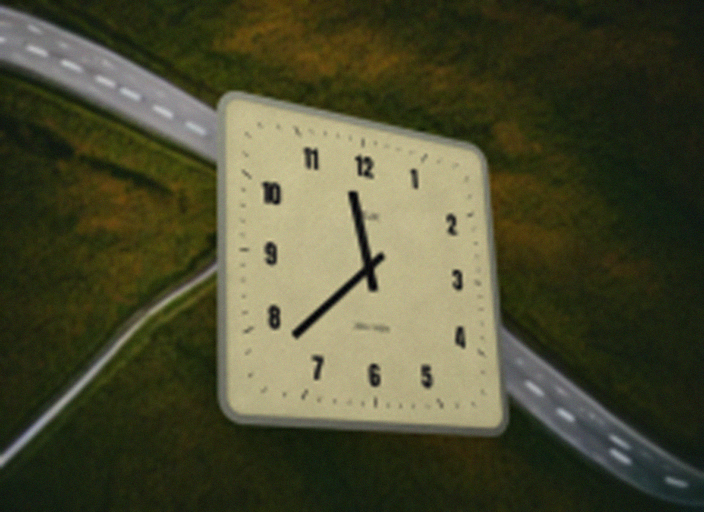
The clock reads 11:38
